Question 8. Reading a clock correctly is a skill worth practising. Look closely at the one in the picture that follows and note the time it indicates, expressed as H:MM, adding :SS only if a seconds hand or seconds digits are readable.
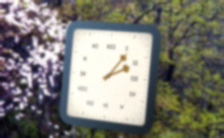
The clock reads 2:06
